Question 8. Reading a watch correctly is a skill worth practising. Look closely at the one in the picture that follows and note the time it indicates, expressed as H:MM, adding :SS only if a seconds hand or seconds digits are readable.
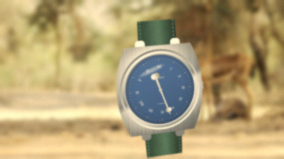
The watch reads 11:27
